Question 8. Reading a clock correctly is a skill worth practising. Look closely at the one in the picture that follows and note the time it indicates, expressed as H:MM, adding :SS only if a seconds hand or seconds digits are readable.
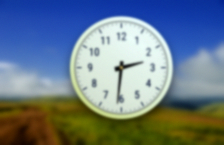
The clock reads 2:31
